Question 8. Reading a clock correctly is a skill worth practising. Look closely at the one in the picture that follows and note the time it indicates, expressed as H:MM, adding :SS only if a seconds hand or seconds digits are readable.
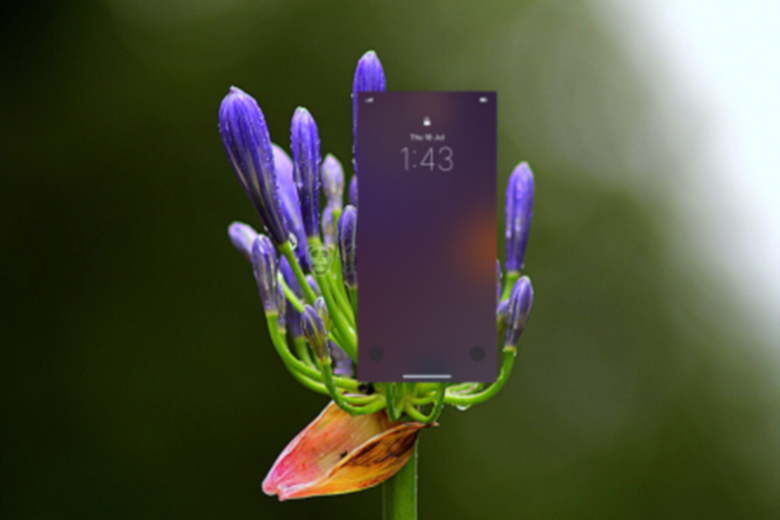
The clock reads 1:43
